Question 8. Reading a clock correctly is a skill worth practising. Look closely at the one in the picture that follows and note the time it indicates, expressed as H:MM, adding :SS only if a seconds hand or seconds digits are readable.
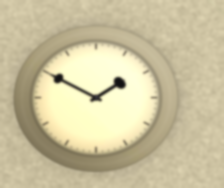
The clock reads 1:50
